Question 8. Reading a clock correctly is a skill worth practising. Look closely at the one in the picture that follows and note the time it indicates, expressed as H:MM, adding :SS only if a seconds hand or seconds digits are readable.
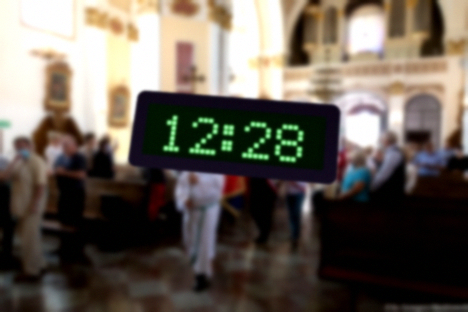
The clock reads 12:28
